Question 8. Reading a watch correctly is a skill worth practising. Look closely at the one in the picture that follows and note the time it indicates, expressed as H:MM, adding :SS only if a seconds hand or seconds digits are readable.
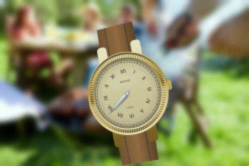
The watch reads 7:39
